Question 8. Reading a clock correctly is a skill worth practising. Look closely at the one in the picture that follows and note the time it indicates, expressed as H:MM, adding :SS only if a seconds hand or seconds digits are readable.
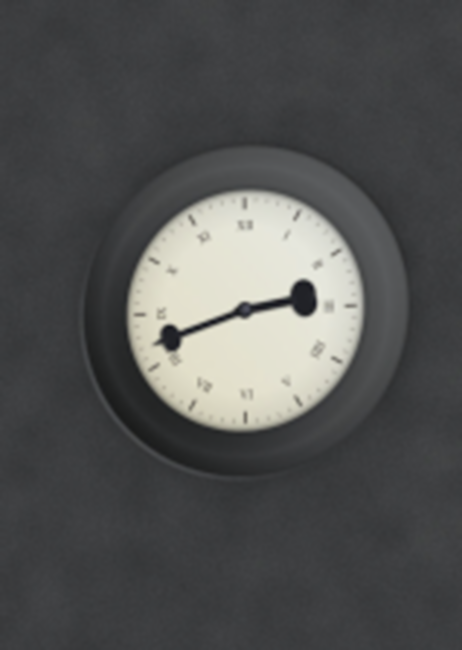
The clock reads 2:42
